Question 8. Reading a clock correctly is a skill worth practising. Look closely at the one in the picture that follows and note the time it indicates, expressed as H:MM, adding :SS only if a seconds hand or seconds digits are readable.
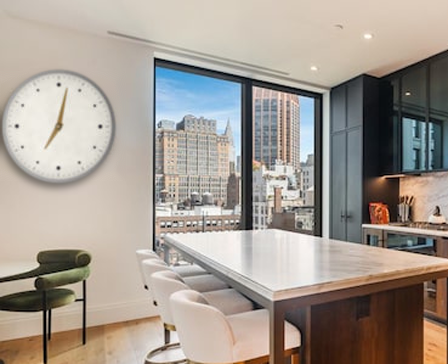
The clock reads 7:02
